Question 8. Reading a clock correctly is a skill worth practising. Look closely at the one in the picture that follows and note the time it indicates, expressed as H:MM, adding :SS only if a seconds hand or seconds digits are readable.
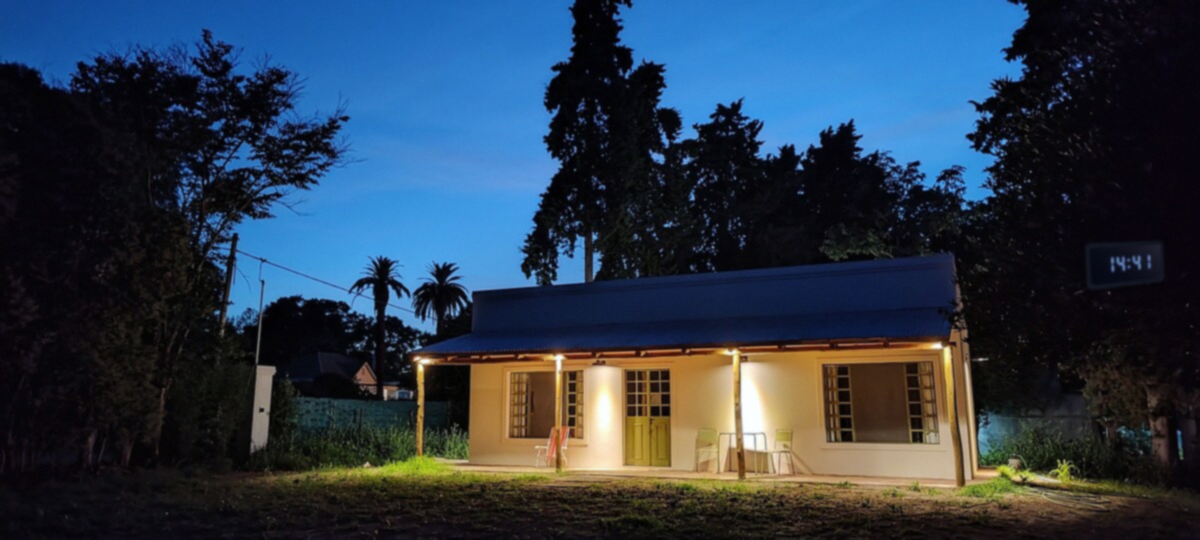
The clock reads 14:41
